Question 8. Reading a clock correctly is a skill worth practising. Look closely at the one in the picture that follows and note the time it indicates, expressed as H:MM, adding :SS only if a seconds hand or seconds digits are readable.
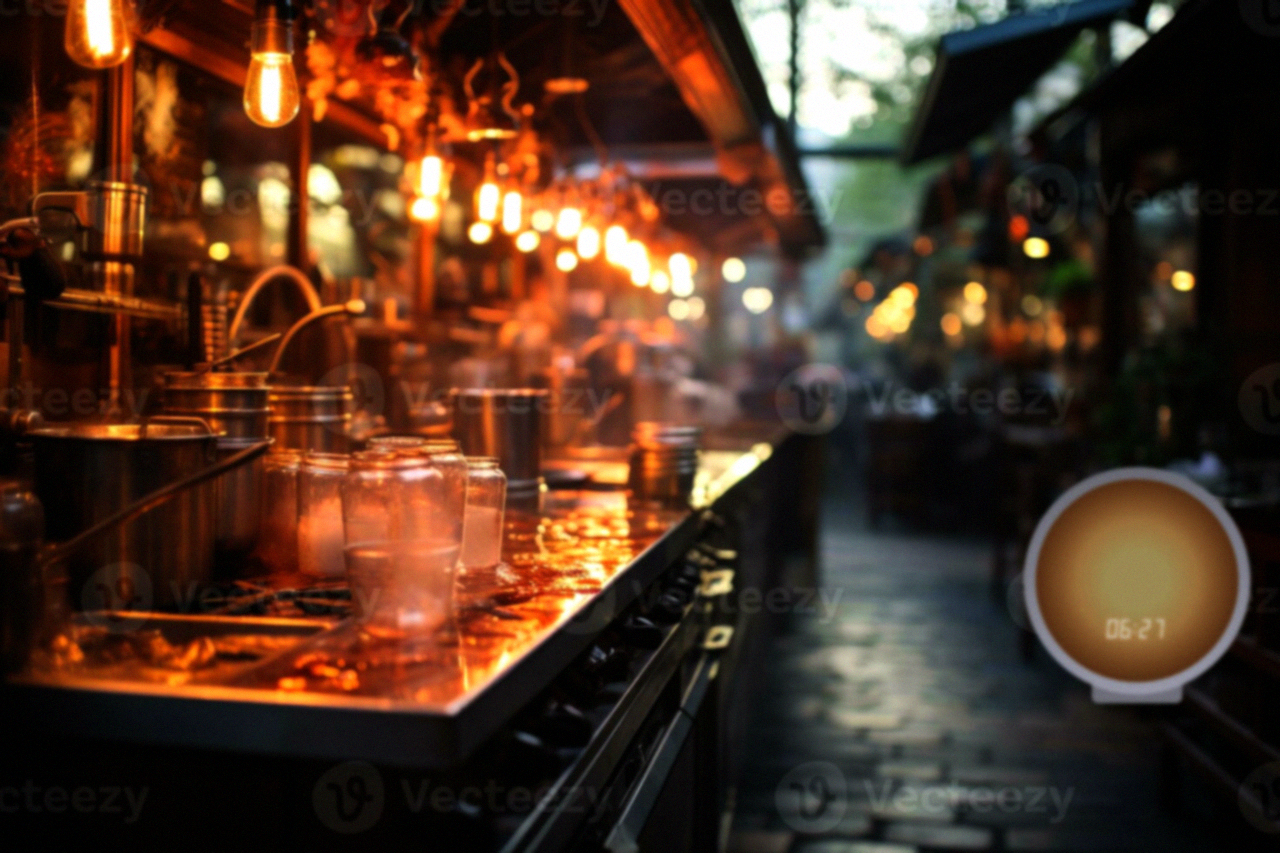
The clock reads 6:27
